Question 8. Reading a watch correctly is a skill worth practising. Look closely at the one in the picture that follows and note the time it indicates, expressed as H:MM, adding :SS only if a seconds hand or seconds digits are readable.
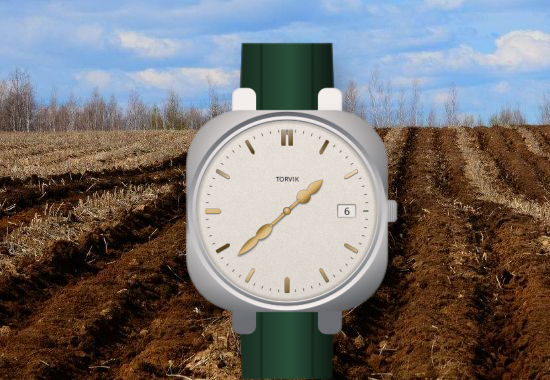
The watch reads 1:38
